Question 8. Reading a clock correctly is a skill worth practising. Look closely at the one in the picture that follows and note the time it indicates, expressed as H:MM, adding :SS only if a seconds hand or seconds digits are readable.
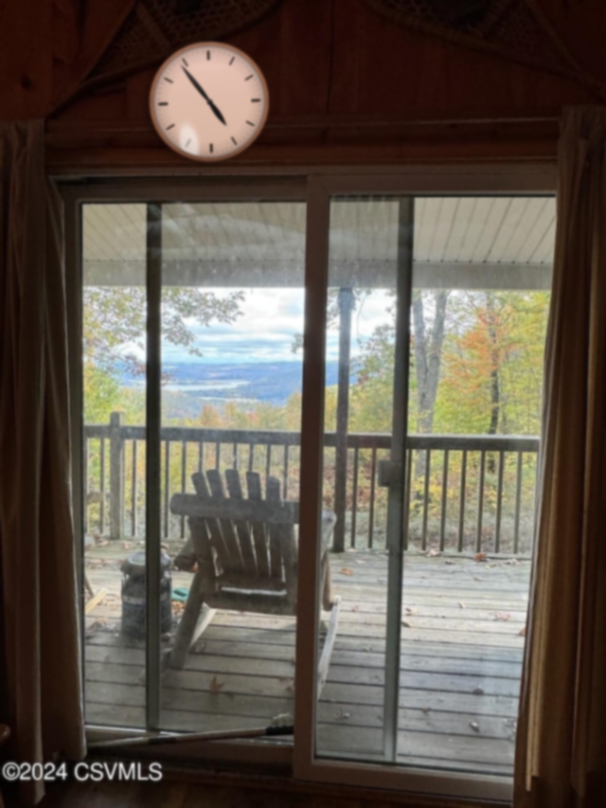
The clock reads 4:54
